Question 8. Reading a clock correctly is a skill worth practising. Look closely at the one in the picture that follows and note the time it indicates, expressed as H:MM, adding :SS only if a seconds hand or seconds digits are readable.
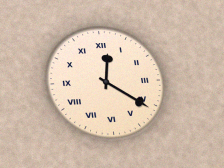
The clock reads 12:21
